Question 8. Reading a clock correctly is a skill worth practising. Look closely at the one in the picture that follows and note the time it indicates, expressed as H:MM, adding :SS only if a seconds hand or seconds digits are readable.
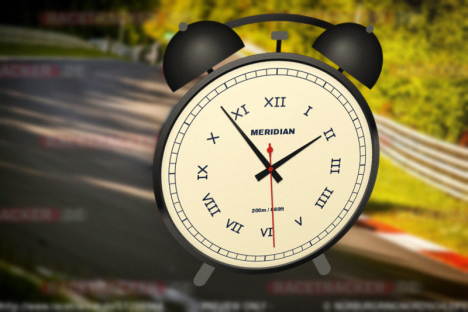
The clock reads 1:53:29
